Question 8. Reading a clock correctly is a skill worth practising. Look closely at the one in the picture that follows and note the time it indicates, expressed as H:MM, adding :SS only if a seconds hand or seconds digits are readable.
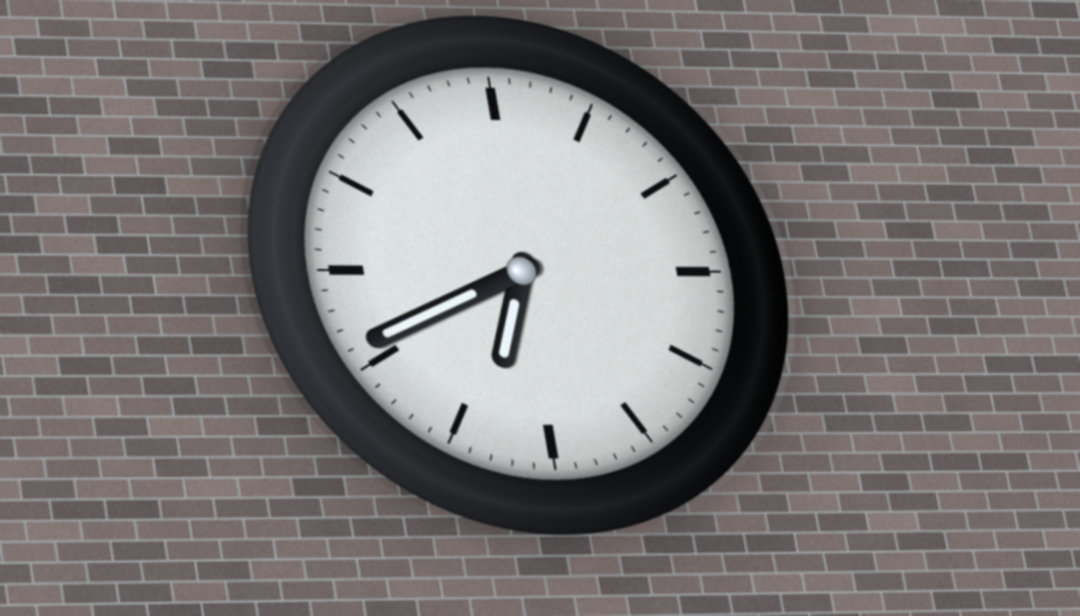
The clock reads 6:41
